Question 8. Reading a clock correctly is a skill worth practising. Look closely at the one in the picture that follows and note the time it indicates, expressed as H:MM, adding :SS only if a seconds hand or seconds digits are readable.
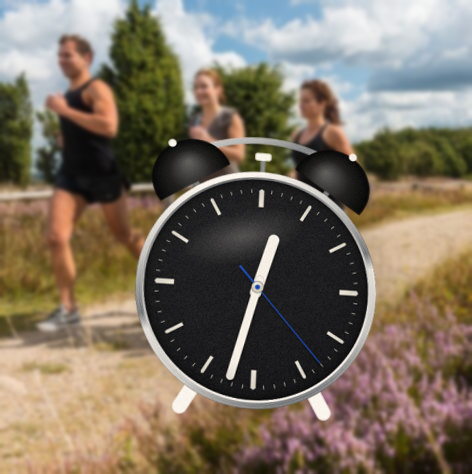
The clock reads 12:32:23
